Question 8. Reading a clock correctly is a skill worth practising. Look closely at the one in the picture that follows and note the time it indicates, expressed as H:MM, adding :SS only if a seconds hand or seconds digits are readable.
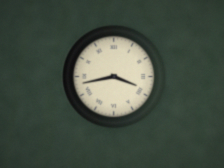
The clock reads 3:43
